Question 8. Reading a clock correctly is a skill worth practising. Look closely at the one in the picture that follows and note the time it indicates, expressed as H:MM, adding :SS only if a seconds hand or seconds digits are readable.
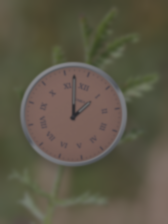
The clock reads 12:57
